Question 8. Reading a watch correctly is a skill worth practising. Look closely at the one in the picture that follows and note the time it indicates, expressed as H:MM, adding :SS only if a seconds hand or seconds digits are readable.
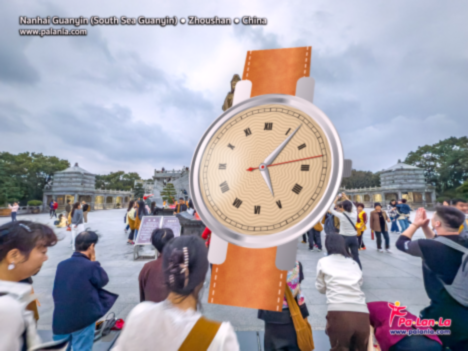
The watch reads 5:06:13
